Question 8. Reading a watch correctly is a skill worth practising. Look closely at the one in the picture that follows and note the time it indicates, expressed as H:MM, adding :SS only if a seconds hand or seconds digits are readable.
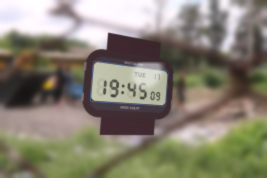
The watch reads 19:45
